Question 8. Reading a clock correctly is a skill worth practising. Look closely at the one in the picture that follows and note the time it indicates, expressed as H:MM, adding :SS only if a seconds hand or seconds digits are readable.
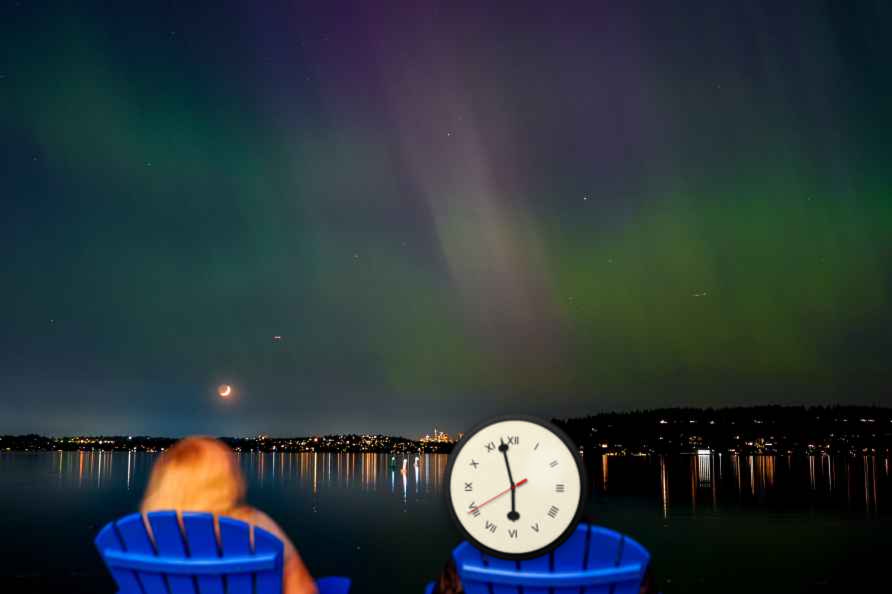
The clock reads 5:57:40
